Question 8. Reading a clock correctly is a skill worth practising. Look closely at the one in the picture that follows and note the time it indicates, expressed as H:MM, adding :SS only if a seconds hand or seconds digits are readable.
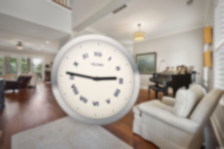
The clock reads 2:46
